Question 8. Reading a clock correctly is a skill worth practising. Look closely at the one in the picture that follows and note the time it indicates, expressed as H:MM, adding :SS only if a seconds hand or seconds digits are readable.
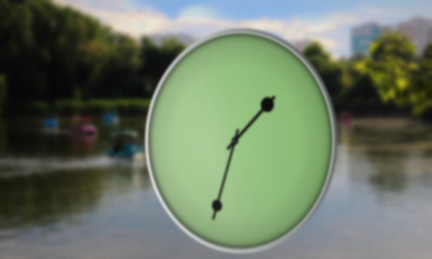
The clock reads 1:33
